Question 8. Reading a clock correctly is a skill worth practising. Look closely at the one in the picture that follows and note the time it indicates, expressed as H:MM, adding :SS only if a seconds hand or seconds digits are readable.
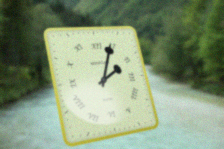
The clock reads 2:04
